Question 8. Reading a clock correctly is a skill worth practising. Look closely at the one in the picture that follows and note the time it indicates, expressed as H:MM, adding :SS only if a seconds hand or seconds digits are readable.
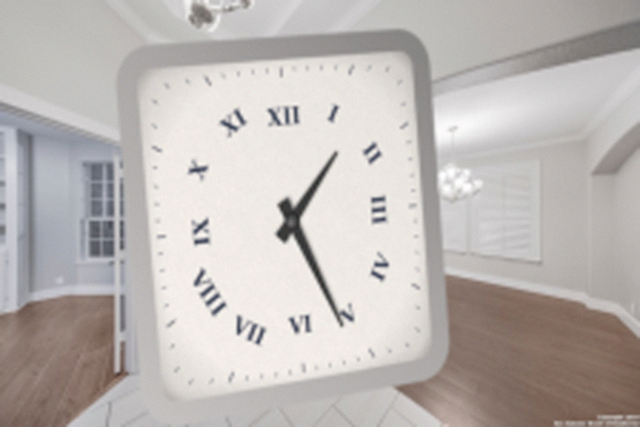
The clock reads 1:26
